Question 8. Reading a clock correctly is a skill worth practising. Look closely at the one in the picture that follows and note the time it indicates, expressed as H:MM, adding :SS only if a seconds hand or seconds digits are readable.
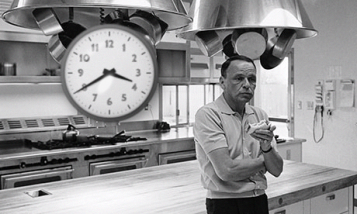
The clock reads 3:40
